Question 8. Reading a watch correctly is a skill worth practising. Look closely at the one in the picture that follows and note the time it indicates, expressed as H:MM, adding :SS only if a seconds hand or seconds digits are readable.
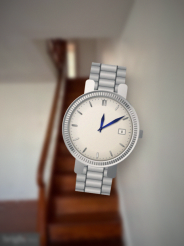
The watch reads 12:09
